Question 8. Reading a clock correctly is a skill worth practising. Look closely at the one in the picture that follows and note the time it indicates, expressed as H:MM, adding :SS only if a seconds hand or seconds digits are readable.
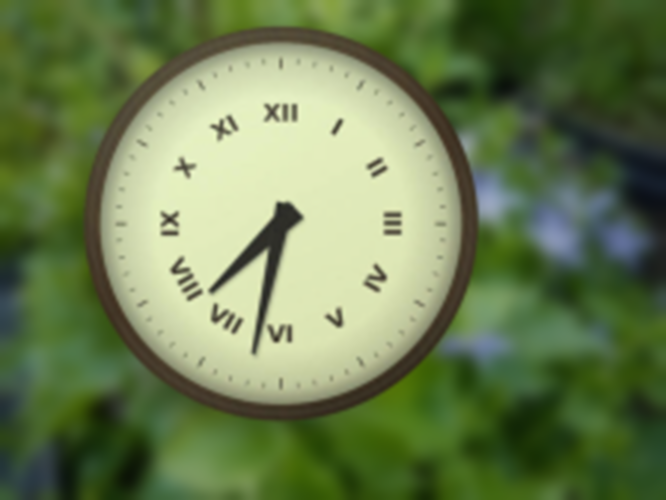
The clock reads 7:32
